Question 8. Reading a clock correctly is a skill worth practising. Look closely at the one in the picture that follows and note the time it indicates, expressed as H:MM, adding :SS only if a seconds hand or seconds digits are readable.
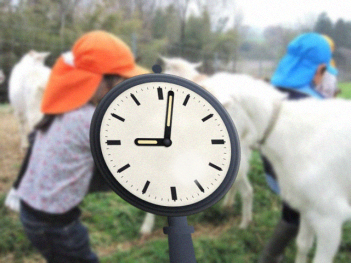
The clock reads 9:02
